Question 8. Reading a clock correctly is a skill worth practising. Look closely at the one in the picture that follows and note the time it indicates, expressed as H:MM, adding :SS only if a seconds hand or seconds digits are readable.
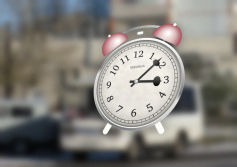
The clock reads 3:08
